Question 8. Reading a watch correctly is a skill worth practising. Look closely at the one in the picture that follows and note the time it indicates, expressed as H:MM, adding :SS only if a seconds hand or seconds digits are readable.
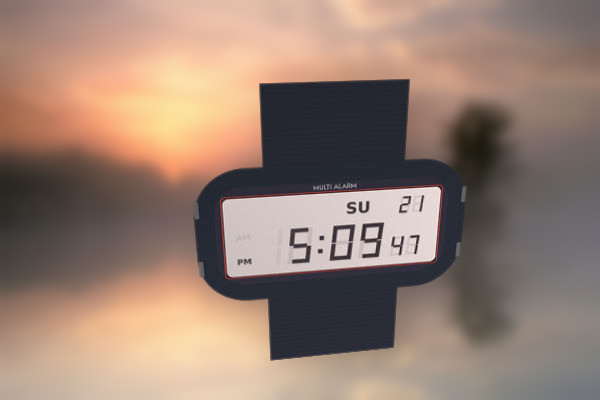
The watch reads 5:09:47
